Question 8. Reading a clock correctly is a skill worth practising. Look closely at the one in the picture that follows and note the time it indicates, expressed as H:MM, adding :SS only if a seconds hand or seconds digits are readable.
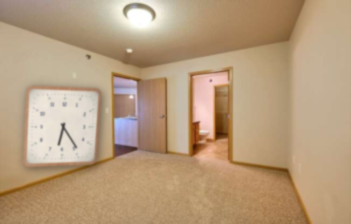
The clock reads 6:24
